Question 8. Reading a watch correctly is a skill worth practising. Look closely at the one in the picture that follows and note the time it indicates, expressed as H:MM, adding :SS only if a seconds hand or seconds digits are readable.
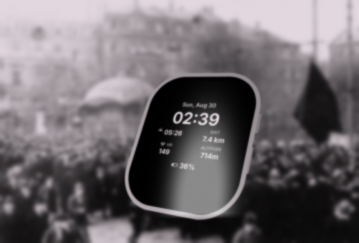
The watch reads 2:39
